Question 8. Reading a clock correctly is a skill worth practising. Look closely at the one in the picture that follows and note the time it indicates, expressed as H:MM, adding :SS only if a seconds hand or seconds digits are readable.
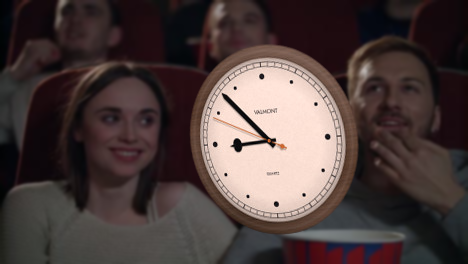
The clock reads 8:52:49
